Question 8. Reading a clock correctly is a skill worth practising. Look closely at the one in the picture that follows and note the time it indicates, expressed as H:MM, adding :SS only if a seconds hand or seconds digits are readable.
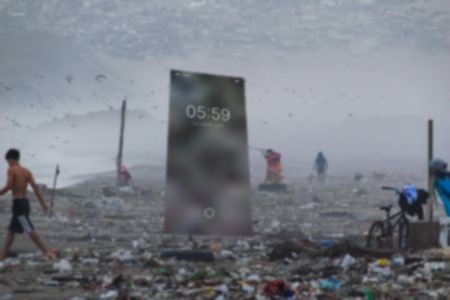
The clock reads 5:59
